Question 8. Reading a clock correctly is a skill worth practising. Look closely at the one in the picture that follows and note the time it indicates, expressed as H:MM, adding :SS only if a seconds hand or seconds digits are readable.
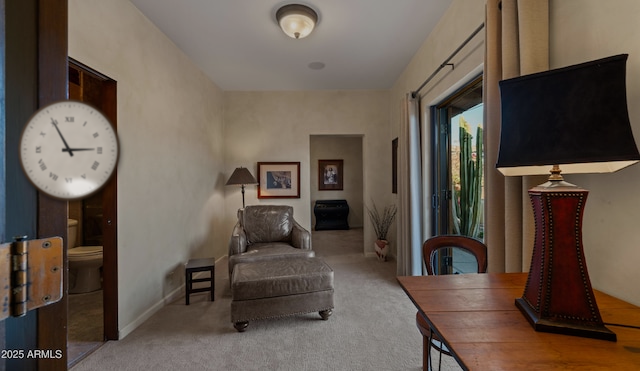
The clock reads 2:55
